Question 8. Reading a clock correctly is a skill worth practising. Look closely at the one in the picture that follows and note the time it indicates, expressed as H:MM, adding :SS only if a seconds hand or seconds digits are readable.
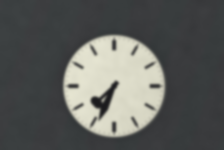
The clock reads 7:34
